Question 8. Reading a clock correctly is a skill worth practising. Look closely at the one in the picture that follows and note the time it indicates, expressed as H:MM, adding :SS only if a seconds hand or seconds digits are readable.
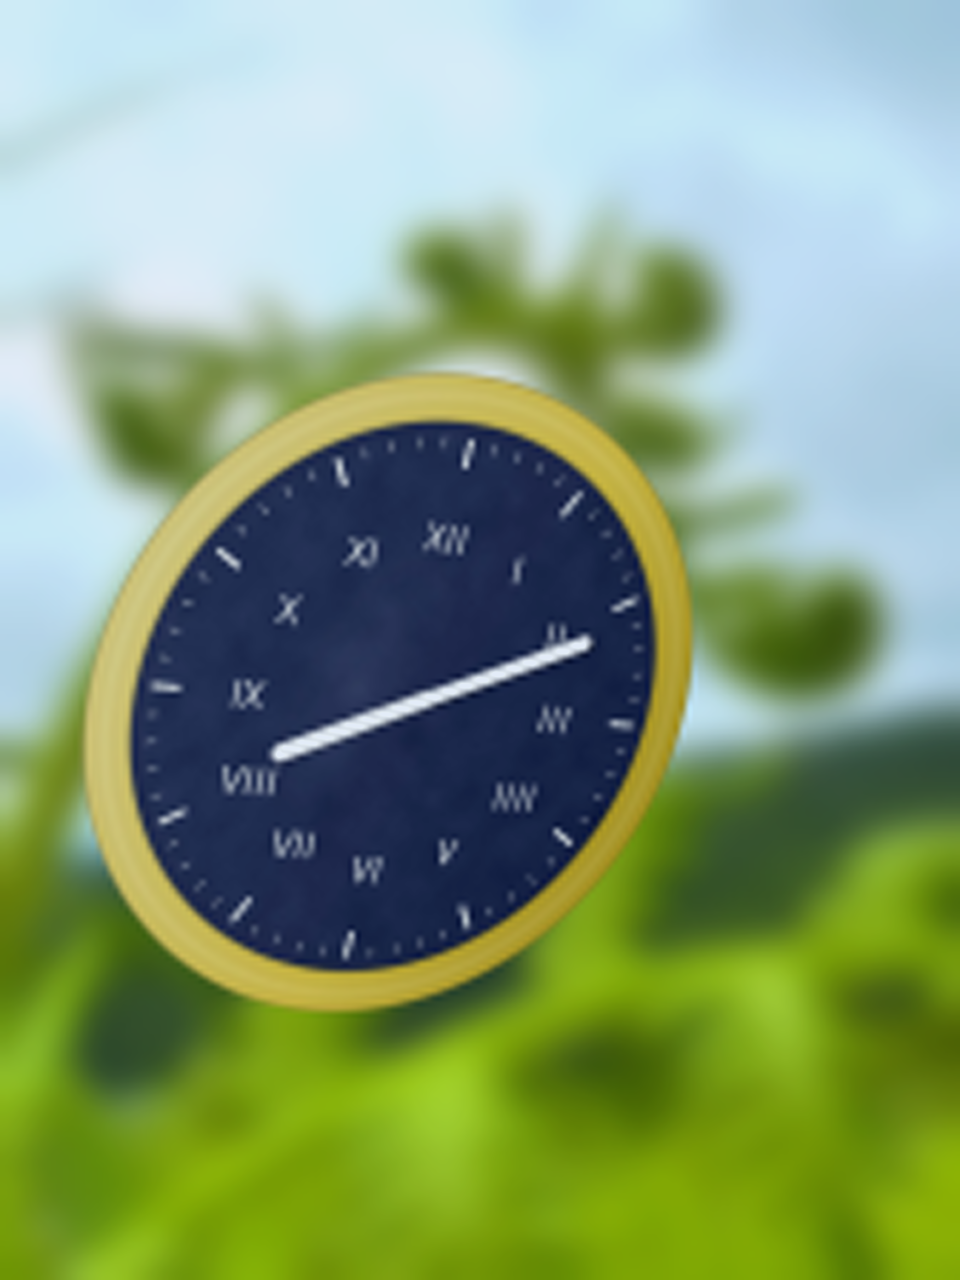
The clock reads 8:11
